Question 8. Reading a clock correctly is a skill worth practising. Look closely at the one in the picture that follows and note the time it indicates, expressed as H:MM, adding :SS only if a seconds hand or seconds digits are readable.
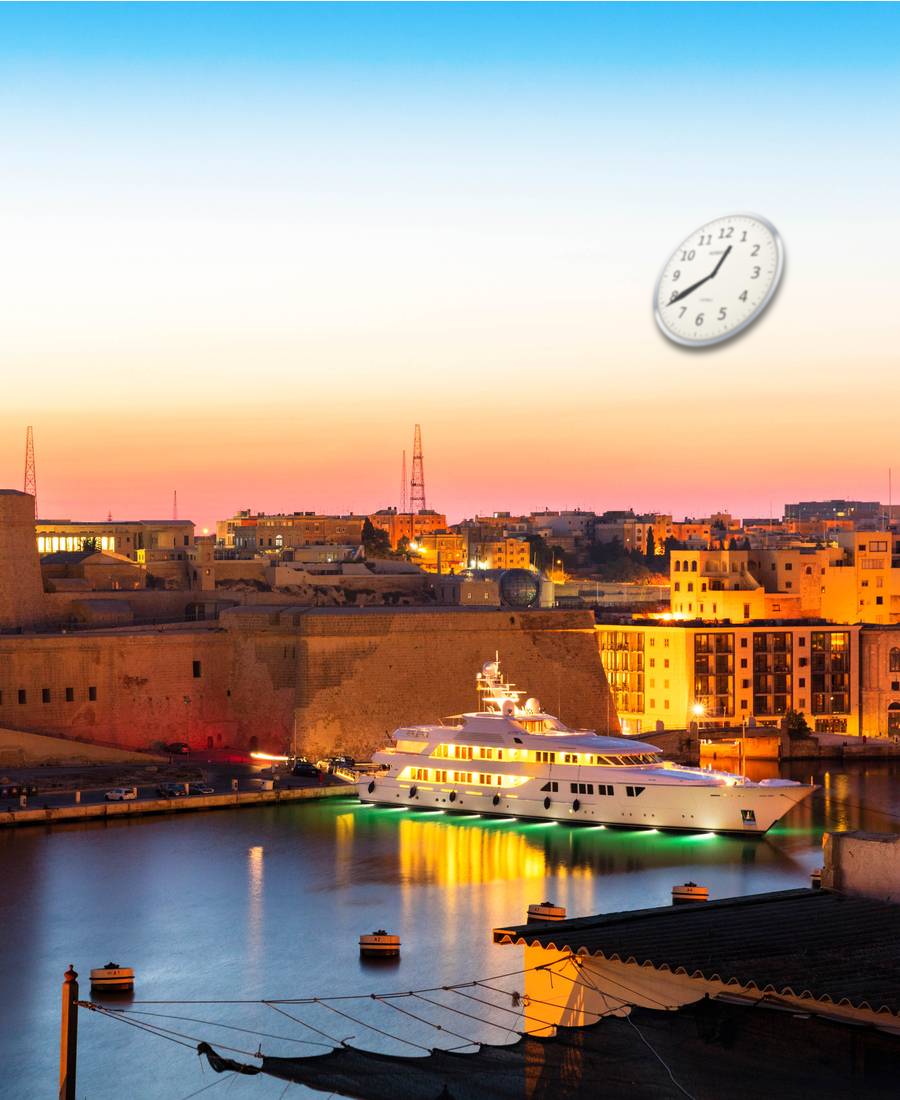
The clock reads 12:39
